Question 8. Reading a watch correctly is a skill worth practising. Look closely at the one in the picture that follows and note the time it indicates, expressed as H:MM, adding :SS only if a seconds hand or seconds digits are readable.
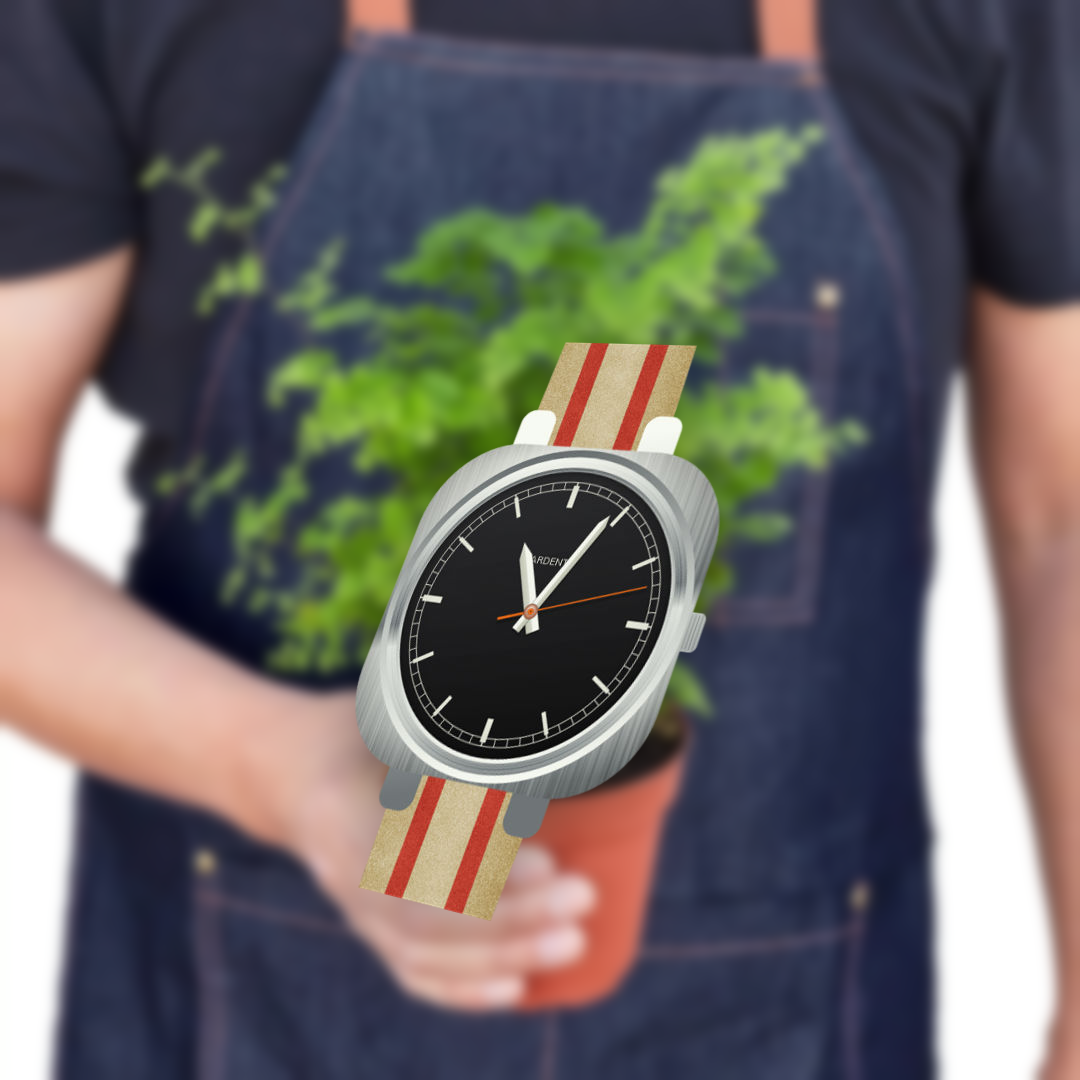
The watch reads 11:04:12
